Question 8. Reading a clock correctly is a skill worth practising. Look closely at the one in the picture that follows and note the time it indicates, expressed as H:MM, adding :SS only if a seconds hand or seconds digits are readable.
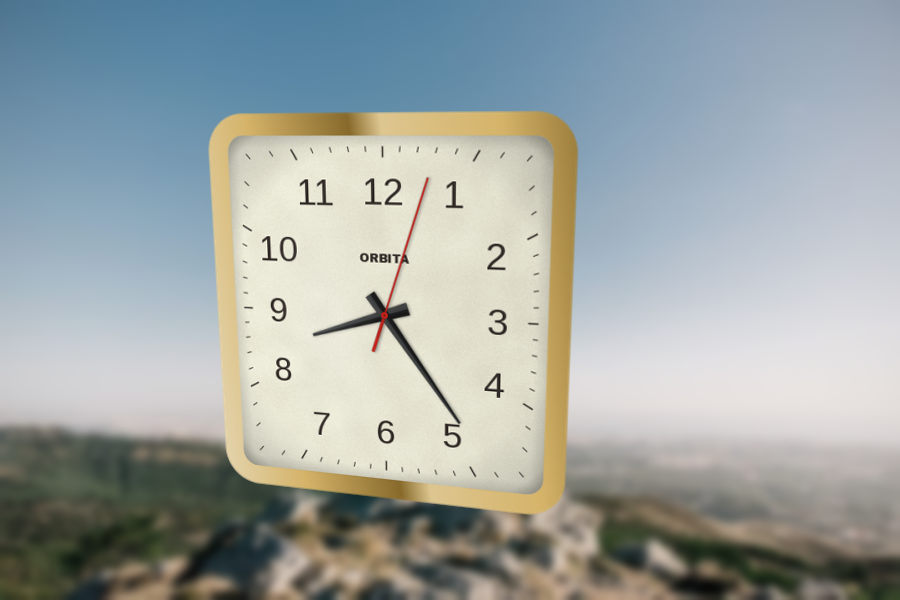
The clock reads 8:24:03
